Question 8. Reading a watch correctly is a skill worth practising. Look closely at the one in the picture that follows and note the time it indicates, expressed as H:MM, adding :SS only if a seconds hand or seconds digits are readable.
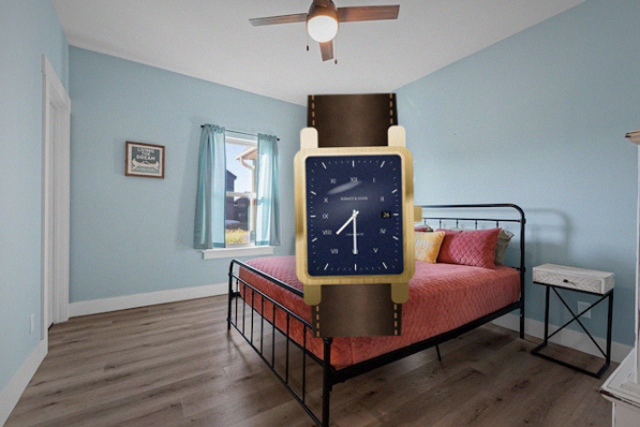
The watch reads 7:30
